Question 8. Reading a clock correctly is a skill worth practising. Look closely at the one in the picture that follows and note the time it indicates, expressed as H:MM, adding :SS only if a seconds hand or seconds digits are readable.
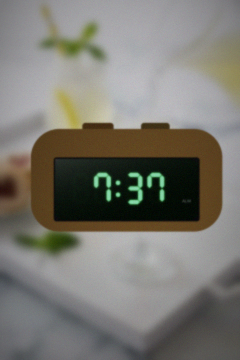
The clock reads 7:37
